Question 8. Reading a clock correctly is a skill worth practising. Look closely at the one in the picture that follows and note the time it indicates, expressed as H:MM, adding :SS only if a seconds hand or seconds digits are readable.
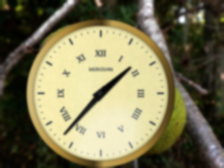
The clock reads 1:37
